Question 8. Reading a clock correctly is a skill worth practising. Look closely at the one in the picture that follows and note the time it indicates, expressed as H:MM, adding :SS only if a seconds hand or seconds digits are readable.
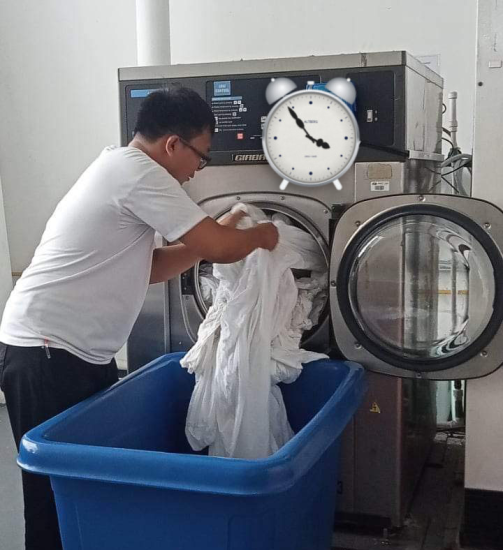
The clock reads 3:54
